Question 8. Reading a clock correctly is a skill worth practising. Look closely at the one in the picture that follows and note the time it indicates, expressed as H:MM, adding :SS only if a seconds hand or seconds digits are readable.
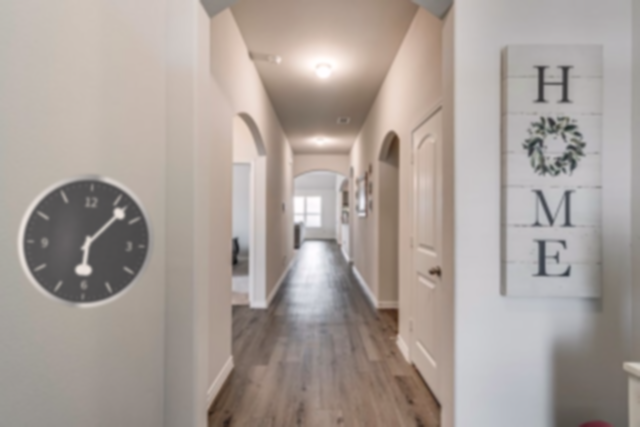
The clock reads 6:07
